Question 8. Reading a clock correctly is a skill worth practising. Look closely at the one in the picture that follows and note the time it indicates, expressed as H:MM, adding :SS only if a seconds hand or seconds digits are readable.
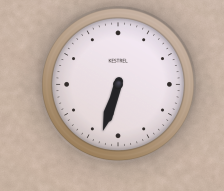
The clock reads 6:33
